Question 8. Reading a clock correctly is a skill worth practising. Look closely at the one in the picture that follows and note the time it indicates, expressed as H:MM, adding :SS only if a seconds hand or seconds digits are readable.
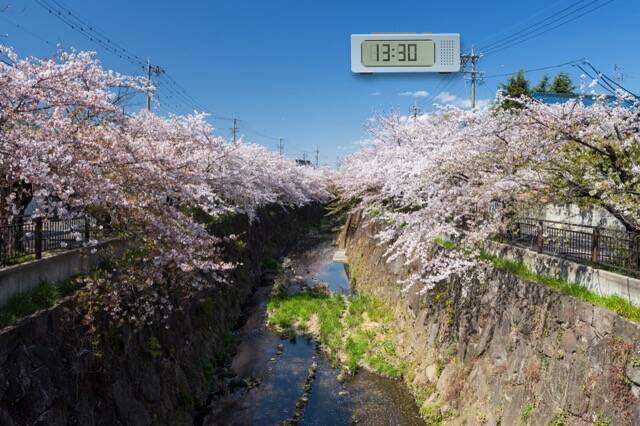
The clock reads 13:30
